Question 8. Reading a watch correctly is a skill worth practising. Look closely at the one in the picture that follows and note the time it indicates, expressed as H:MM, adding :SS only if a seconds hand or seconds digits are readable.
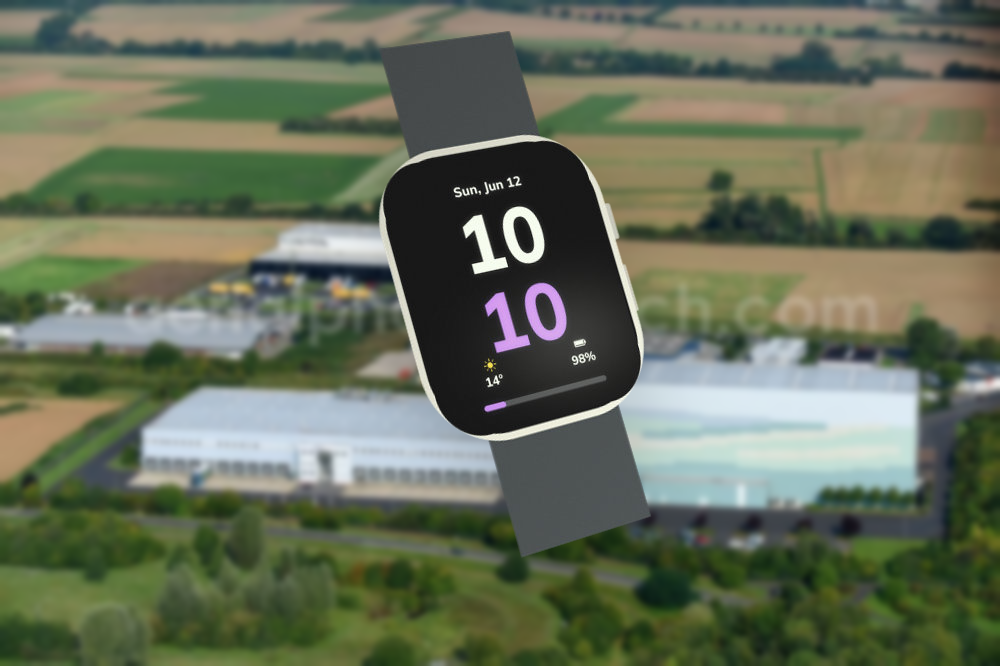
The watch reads 10:10
